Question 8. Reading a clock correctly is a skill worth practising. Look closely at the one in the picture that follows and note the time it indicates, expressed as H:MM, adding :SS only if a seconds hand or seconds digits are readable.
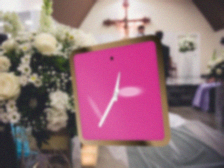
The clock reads 12:36
